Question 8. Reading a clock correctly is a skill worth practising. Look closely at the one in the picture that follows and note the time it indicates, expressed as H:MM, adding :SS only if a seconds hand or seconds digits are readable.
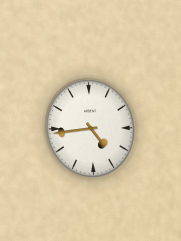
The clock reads 4:44
